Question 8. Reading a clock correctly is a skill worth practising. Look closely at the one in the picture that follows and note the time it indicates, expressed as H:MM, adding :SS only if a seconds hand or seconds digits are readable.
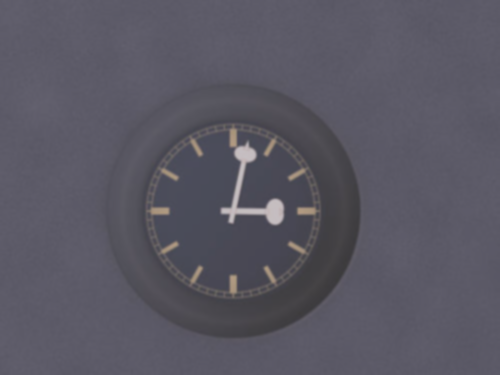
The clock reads 3:02
